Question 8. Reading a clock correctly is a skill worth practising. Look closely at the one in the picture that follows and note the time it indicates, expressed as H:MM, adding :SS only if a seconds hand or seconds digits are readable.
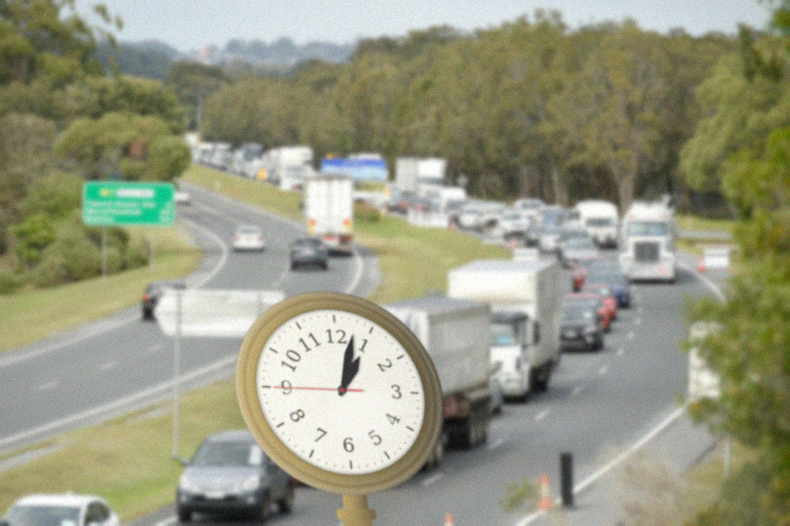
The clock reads 1:02:45
